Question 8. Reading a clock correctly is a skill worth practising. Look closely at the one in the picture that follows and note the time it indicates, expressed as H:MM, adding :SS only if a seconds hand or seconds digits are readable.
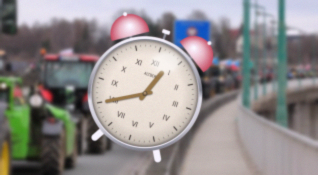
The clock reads 12:40
